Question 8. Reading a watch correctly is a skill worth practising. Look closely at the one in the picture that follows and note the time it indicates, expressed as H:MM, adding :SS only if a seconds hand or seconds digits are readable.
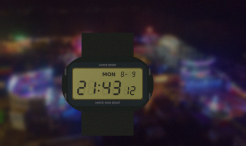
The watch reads 21:43:12
